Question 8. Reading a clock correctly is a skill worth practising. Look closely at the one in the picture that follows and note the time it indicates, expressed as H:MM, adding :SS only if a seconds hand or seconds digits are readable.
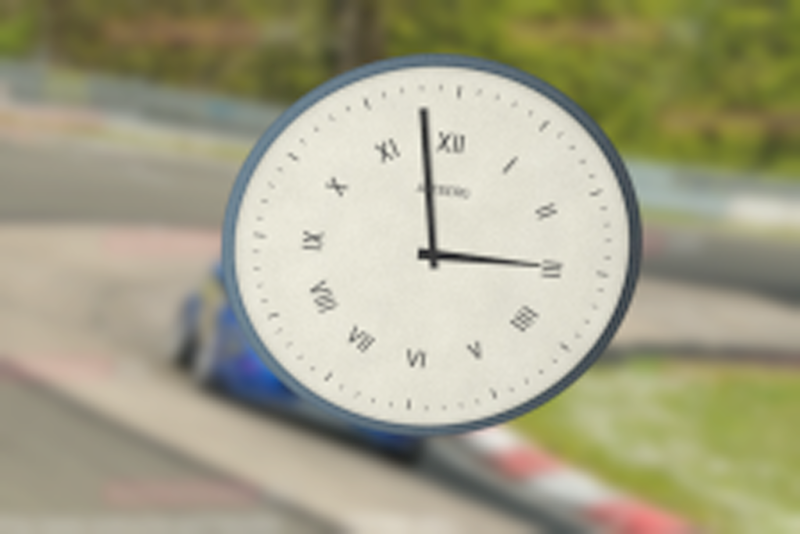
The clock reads 2:58
